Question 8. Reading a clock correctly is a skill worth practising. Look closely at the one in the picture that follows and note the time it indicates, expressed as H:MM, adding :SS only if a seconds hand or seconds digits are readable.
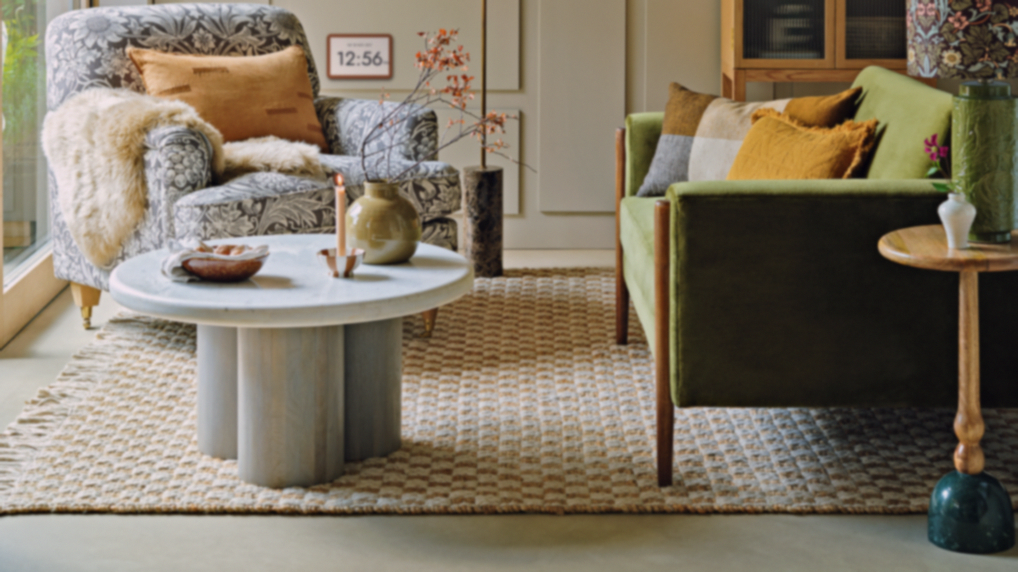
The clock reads 12:56
